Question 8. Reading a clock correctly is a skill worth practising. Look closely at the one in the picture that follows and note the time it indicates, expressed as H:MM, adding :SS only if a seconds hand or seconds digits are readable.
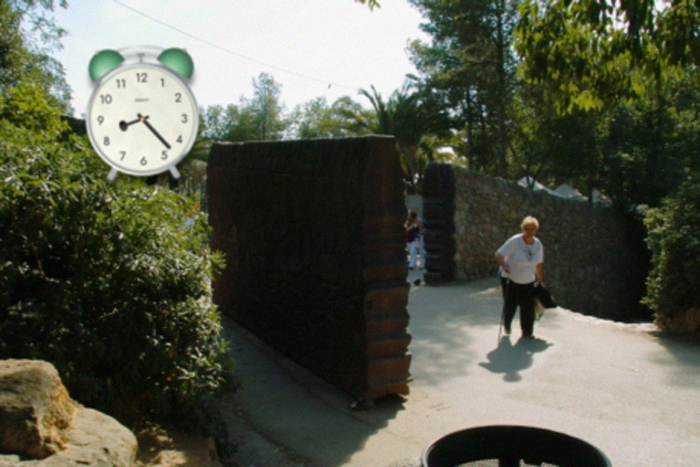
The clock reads 8:23
